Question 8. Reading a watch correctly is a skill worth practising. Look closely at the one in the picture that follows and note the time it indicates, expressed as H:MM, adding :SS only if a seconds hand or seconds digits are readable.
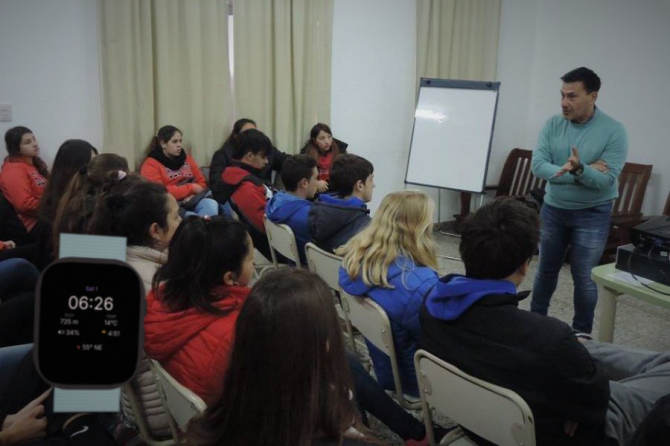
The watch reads 6:26
